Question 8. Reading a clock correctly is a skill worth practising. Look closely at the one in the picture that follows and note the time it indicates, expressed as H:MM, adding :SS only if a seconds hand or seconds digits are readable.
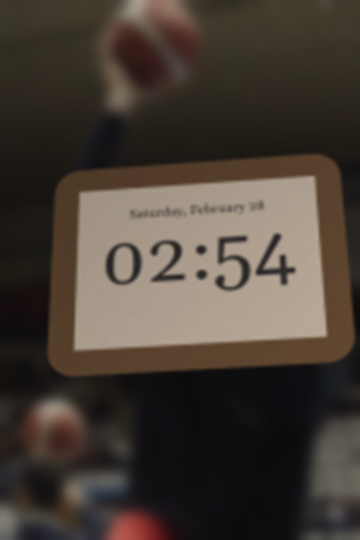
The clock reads 2:54
